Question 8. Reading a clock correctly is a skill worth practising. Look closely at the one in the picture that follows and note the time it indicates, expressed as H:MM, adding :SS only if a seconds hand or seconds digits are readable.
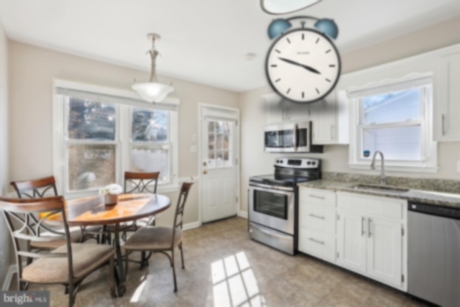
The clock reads 3:48
